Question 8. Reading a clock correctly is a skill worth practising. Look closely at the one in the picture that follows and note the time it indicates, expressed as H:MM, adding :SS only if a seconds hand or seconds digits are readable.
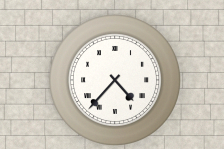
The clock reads 4:37
